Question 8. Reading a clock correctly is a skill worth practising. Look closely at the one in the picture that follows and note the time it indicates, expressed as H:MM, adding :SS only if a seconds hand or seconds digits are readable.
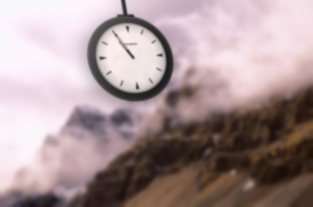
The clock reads 10:55
